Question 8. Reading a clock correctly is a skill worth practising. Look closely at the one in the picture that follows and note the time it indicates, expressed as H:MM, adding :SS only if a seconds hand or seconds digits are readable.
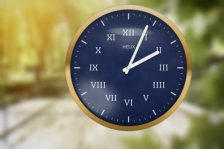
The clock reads 2:04
